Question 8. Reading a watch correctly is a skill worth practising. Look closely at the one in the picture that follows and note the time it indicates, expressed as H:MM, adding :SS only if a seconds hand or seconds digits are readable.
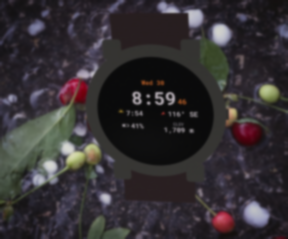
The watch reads 8:59
